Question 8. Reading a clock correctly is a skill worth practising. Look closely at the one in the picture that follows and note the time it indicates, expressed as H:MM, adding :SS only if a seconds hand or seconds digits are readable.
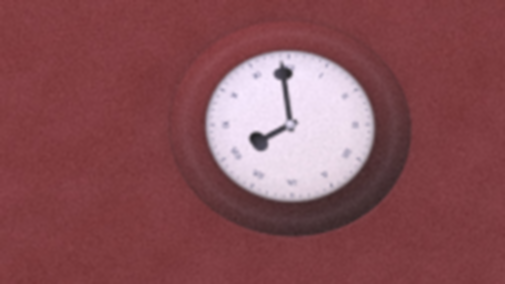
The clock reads 7:59
